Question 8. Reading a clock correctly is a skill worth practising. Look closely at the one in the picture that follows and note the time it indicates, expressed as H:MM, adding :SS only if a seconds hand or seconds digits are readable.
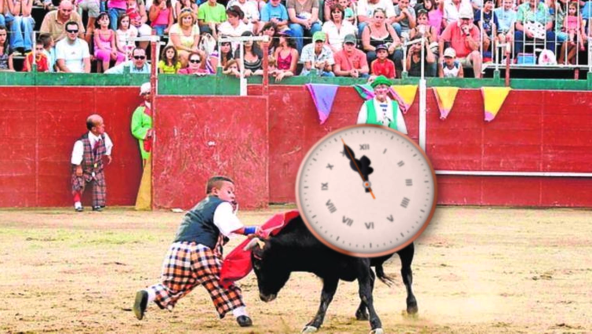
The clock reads 11:55:56
